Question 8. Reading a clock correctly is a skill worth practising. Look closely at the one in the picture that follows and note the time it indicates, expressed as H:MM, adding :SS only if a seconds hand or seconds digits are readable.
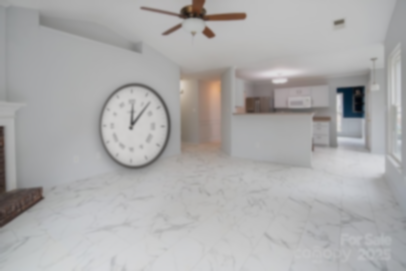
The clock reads 12:07
